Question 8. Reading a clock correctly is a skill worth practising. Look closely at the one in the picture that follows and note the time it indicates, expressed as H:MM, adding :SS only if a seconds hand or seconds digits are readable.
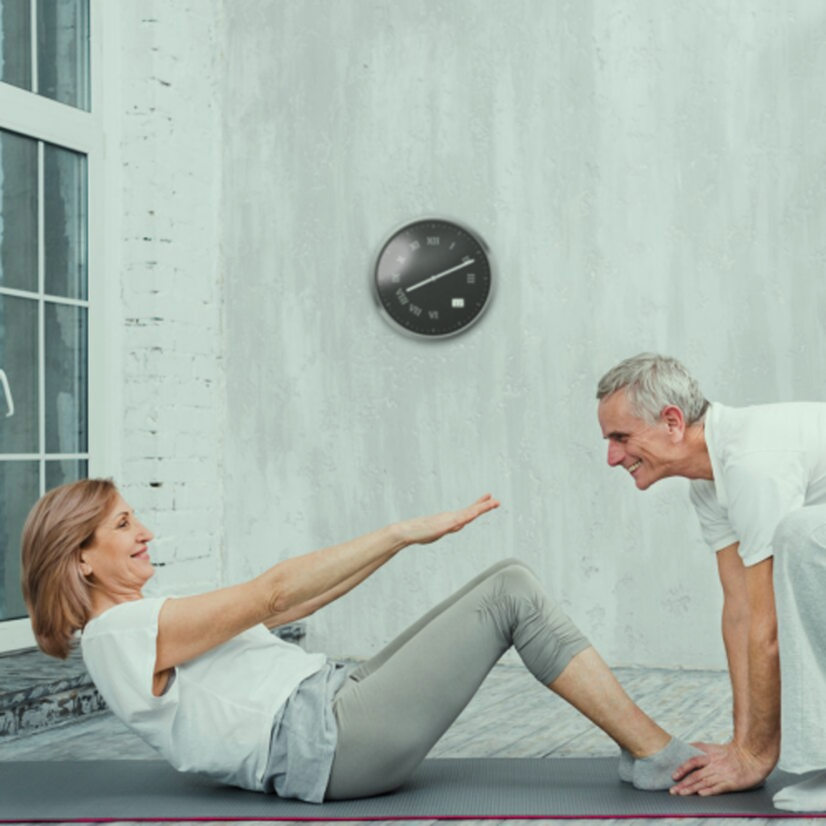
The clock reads 8:11
